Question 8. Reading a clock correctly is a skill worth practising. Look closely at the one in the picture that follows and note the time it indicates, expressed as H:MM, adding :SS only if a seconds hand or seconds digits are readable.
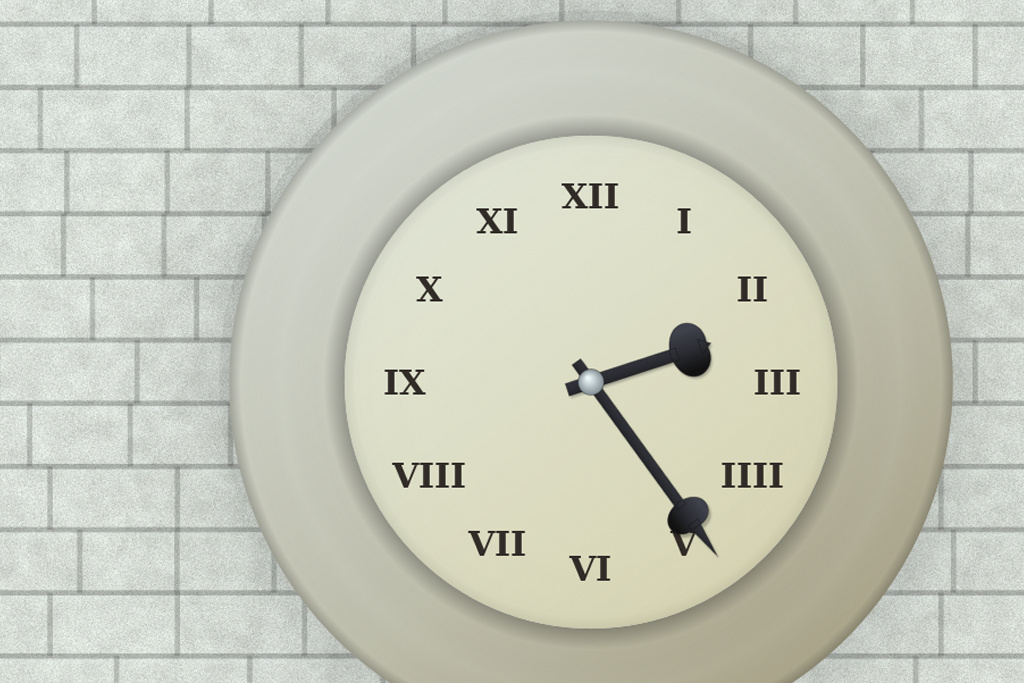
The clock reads 2:24
